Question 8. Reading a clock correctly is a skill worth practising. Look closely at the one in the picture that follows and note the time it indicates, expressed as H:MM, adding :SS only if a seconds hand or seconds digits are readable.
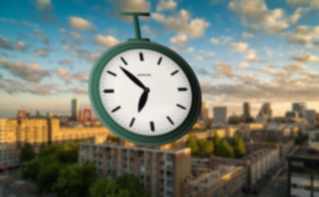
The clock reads 6:53
